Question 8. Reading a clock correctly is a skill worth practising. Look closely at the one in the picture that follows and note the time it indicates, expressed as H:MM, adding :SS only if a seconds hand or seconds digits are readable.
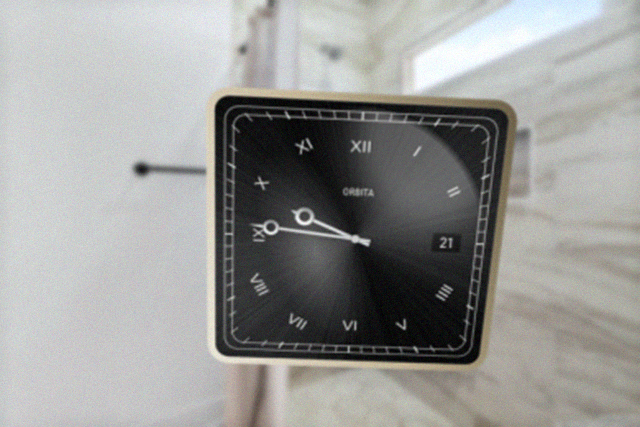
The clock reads 9:46
